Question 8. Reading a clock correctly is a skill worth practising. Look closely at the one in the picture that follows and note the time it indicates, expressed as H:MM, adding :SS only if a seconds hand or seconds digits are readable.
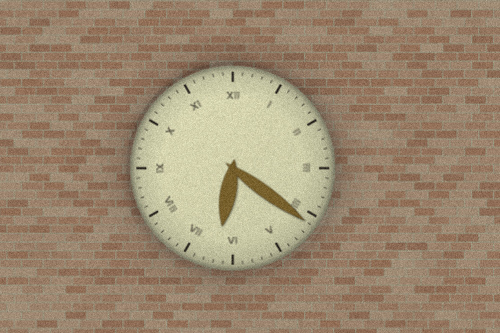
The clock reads 6:21
